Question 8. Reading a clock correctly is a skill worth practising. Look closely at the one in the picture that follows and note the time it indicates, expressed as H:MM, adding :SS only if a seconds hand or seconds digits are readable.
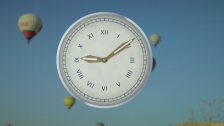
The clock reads 9:09
